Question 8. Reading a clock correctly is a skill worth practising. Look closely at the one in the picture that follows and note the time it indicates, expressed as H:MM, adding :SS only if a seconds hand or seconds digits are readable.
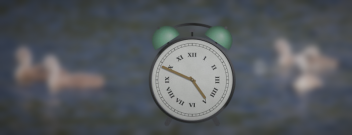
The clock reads 4:49
